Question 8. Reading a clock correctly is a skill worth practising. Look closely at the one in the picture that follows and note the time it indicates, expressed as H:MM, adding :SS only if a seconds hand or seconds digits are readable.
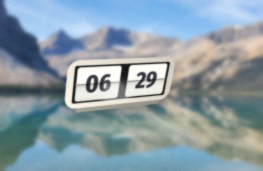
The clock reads 6:29
